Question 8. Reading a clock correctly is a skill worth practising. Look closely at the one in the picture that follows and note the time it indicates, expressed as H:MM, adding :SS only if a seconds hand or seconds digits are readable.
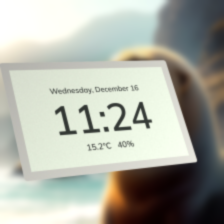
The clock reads 11:24
